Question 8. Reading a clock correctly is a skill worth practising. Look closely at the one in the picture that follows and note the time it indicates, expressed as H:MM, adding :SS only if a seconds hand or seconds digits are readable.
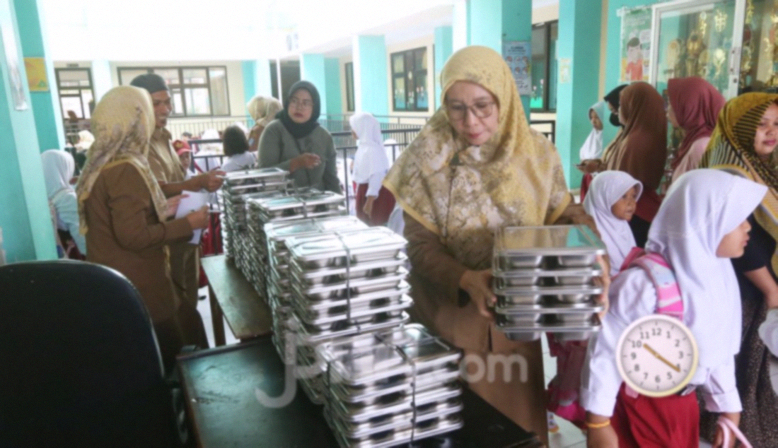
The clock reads 10:21
